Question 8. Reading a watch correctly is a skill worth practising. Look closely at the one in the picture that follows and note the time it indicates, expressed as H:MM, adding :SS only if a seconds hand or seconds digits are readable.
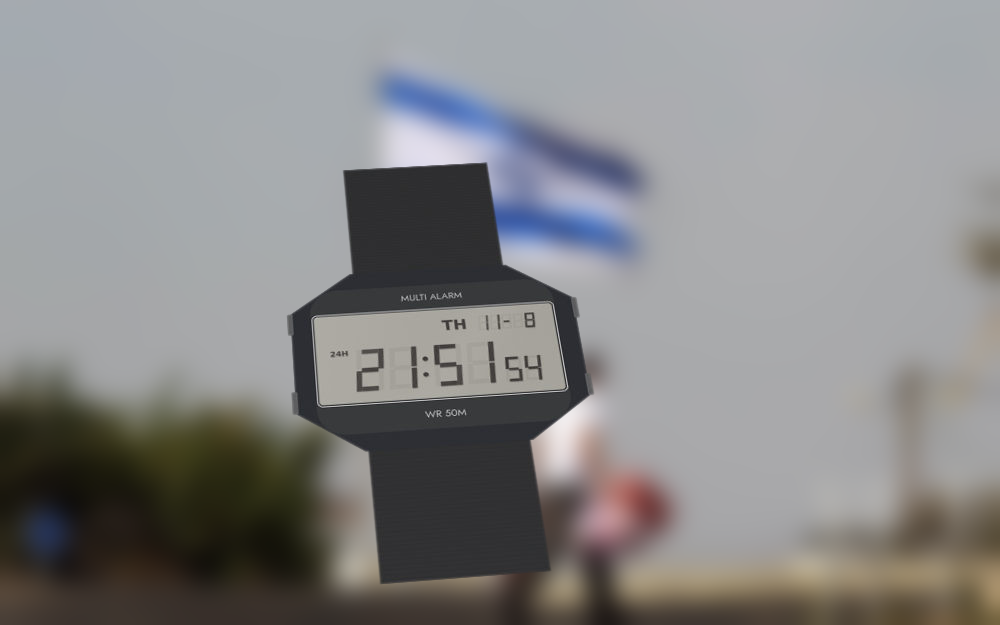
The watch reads 21:51:54
